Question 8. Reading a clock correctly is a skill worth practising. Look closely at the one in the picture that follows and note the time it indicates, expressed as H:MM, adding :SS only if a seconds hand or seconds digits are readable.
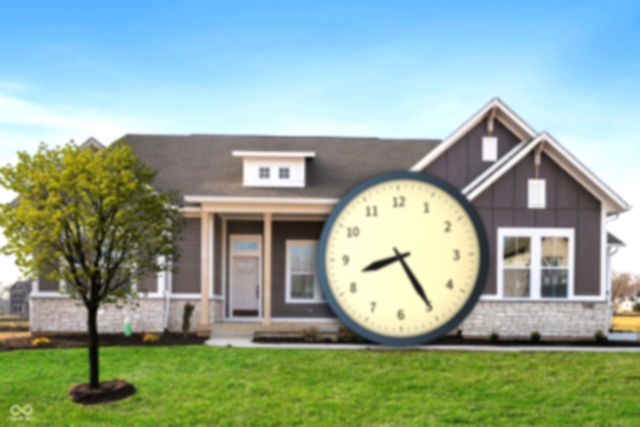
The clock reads 8:25
